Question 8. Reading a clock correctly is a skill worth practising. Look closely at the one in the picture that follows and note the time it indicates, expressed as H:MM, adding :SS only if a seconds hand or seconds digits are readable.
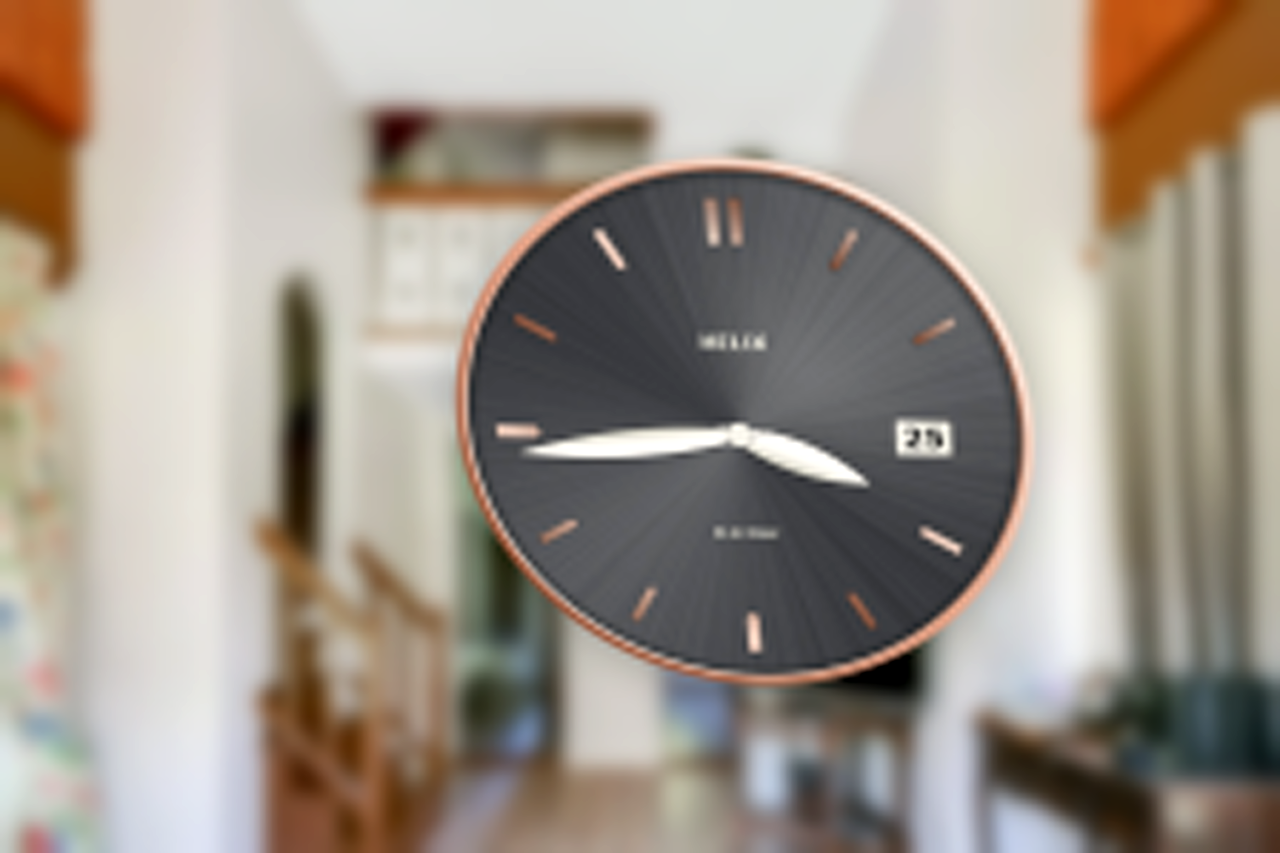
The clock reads 3:44
